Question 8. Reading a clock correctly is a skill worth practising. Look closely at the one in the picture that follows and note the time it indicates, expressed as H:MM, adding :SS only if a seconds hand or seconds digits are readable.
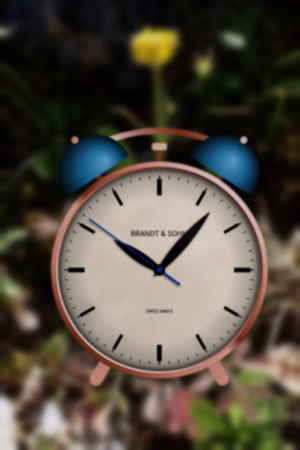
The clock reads 10:06:51
